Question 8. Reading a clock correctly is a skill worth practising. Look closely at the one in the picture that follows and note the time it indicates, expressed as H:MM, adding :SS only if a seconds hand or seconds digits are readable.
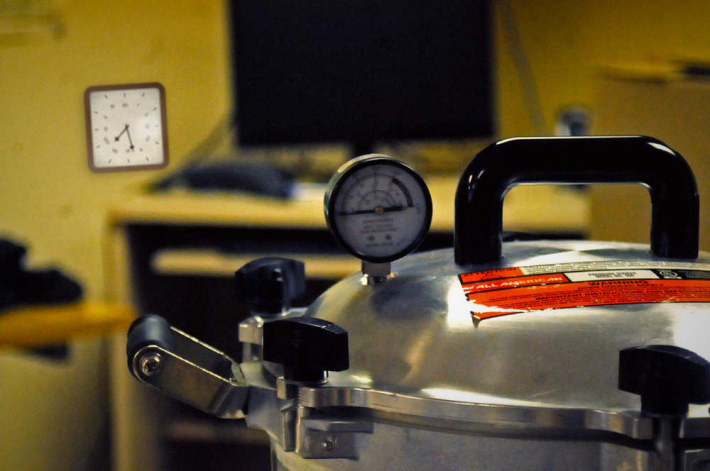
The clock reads 7:28
